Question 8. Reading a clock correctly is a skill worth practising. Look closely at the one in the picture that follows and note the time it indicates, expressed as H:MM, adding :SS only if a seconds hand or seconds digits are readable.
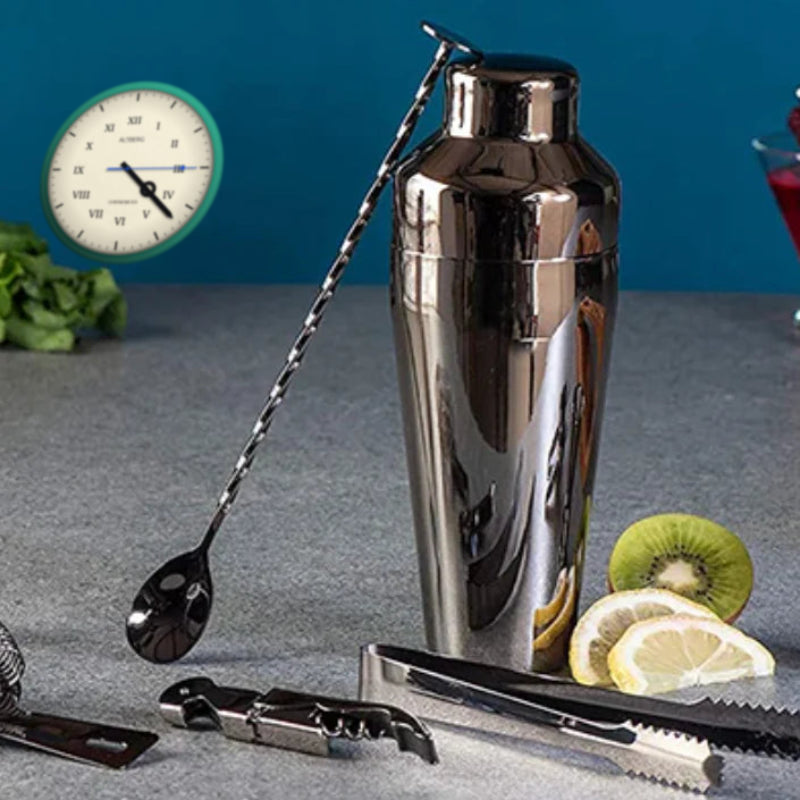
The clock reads 4:22:15
